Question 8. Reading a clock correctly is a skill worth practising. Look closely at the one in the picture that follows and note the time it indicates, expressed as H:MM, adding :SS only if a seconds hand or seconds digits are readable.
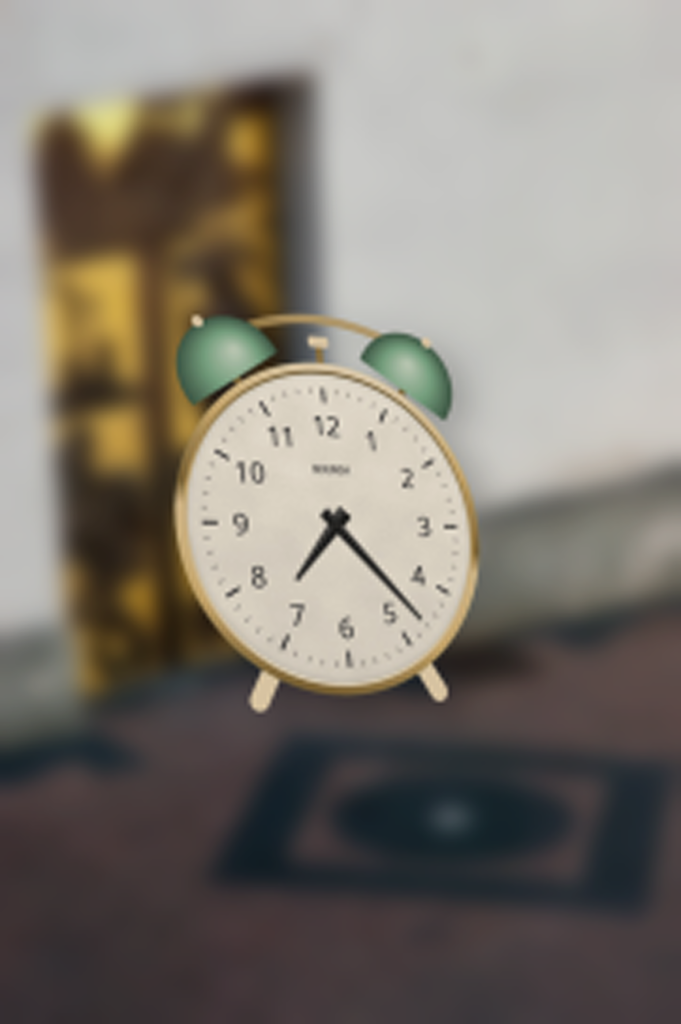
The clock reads 7:23
